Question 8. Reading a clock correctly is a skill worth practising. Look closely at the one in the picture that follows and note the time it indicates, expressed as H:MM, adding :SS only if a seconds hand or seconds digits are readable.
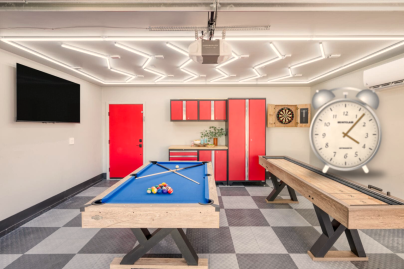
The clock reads 4:07
